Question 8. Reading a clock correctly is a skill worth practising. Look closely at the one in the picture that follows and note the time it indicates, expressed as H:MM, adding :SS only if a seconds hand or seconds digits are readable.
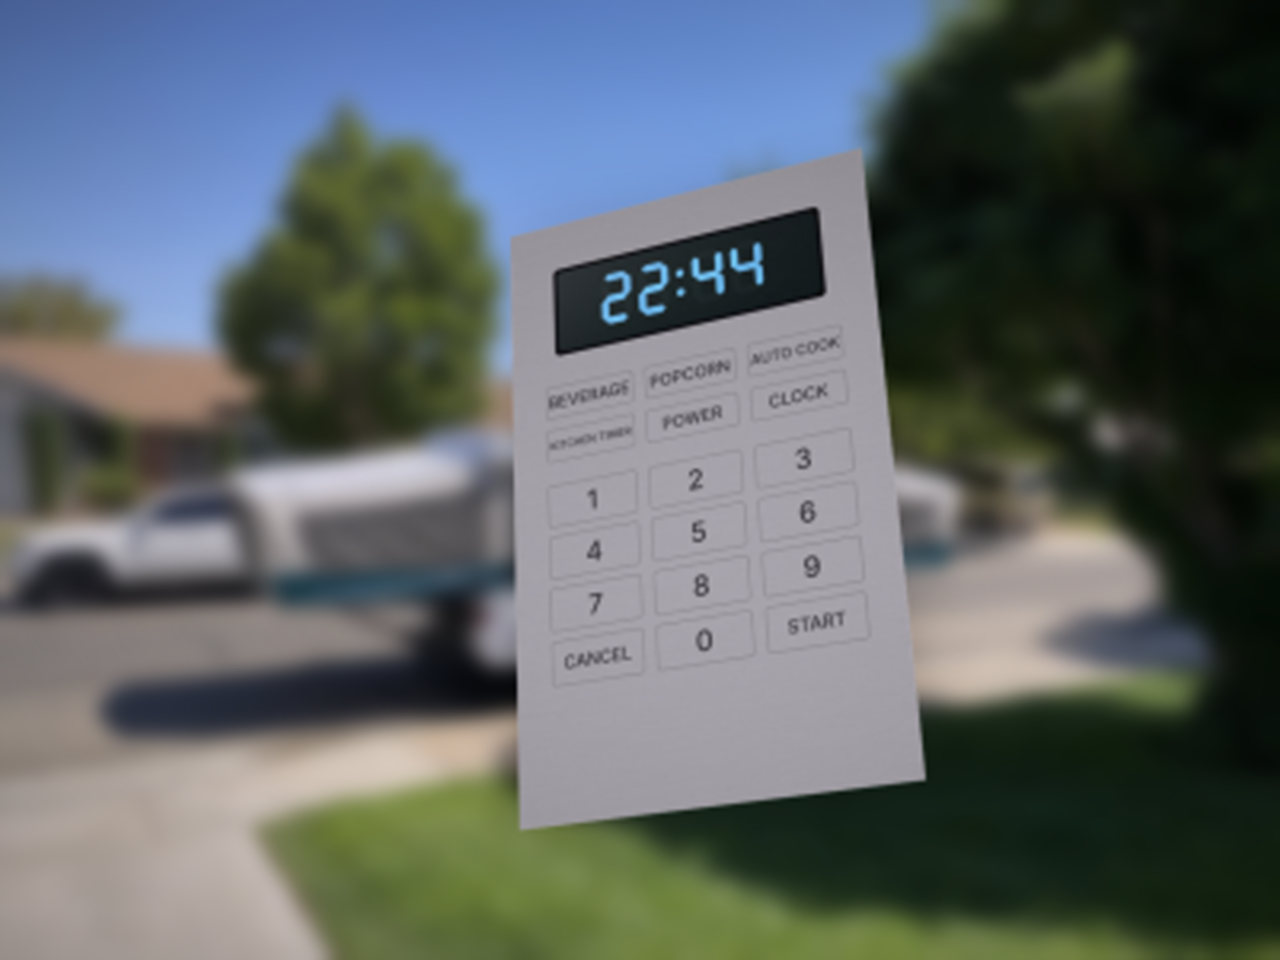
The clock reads 22:44
